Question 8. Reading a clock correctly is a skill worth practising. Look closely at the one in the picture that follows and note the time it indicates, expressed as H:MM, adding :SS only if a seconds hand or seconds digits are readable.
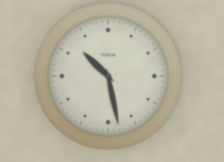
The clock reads 10:28
